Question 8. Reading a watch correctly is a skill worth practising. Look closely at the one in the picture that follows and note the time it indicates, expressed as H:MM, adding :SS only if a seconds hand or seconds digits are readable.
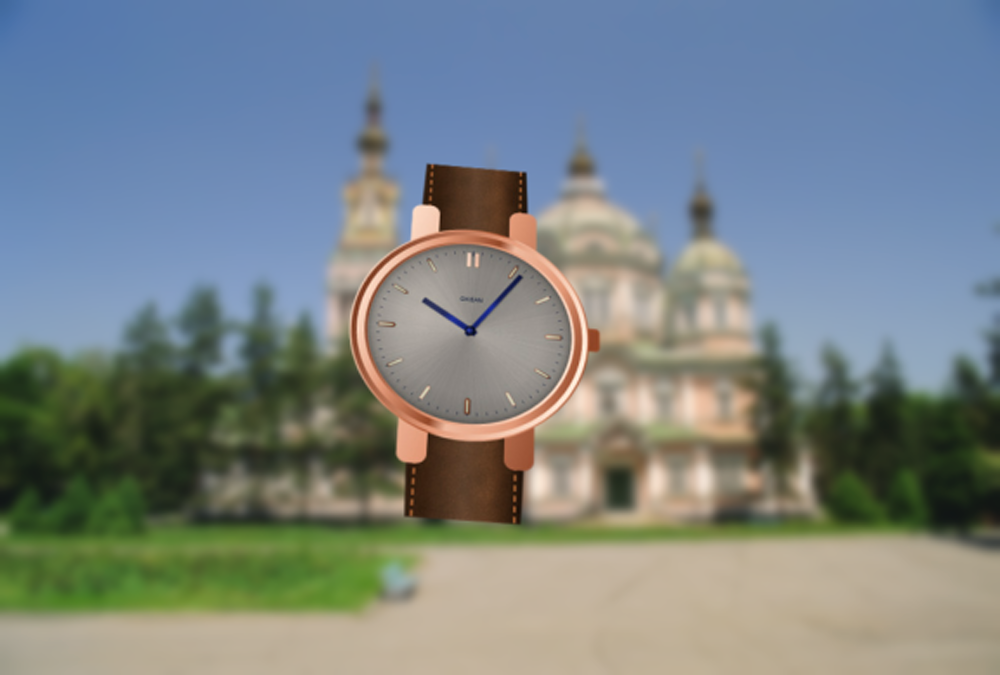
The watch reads 10:06
